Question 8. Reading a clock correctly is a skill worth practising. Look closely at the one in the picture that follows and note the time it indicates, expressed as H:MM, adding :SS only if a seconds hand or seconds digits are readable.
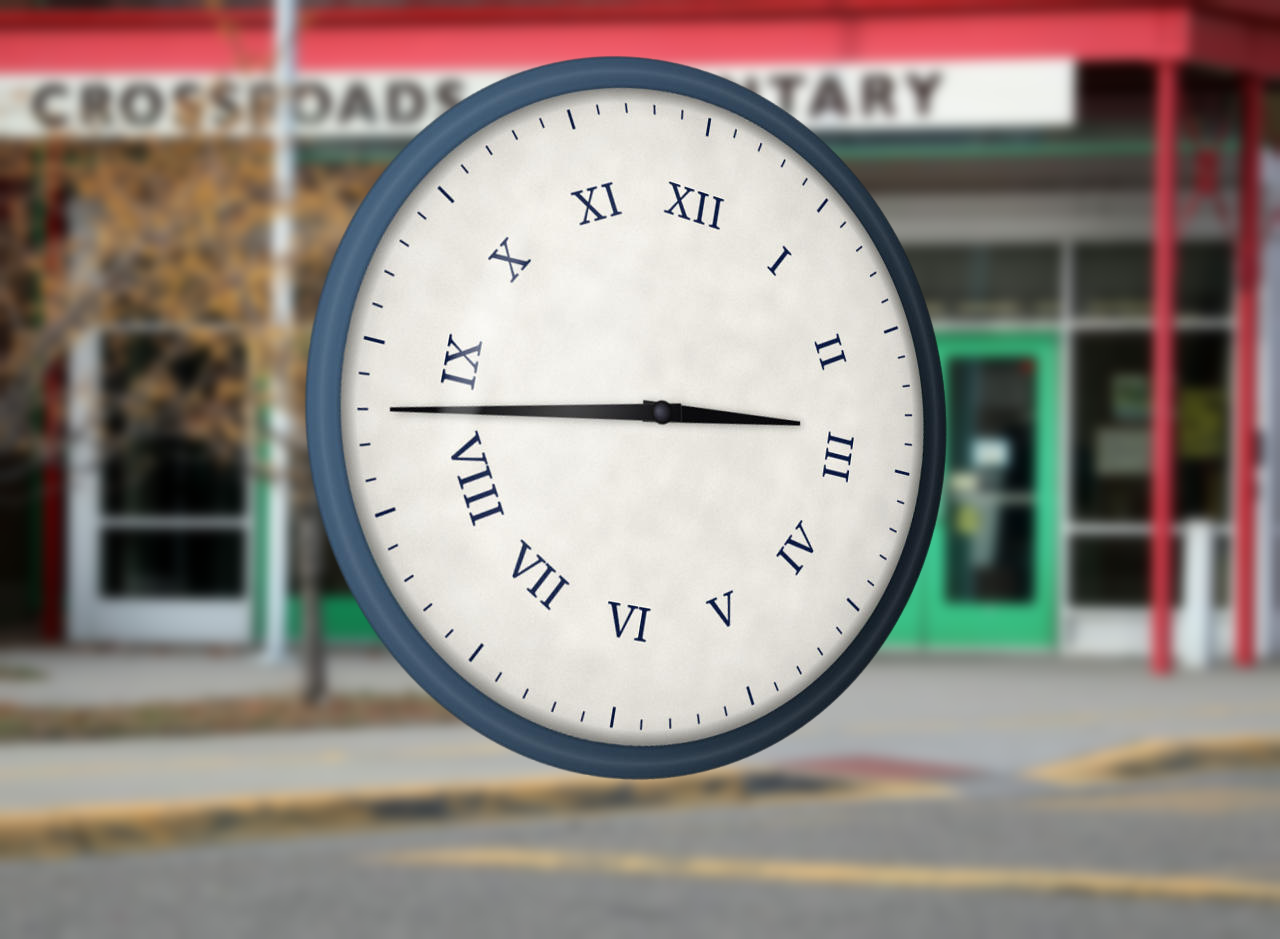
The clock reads 2:43
